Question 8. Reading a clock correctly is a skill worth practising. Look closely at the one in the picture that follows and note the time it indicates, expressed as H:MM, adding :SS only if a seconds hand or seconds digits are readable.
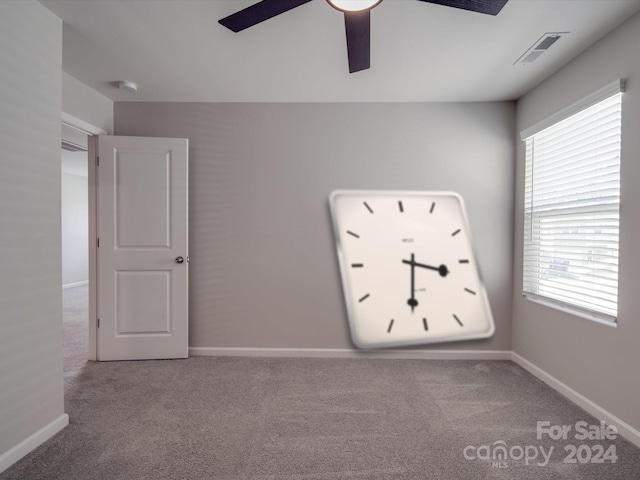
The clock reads 3:32
